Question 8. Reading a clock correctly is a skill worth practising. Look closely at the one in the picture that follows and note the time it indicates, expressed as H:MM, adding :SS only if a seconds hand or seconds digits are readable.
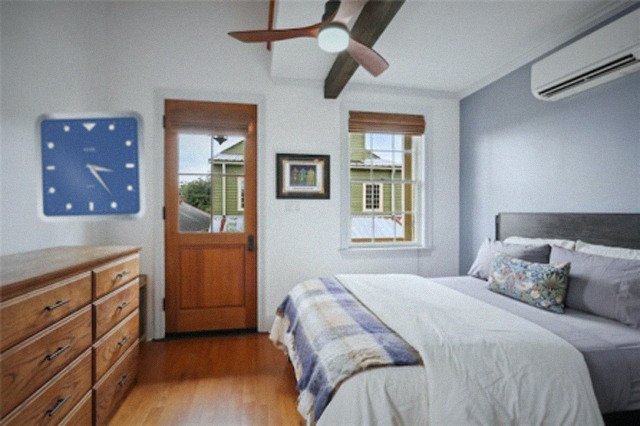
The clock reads 3:24
